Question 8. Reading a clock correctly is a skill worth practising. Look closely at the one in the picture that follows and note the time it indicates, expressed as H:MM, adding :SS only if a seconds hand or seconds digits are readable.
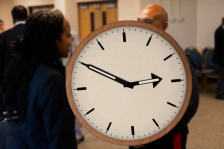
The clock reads 2:50
